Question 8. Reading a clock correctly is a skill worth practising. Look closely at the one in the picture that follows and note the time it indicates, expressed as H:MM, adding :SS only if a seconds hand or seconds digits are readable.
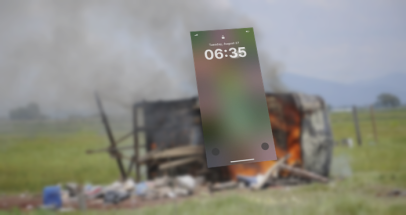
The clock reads 6:35
